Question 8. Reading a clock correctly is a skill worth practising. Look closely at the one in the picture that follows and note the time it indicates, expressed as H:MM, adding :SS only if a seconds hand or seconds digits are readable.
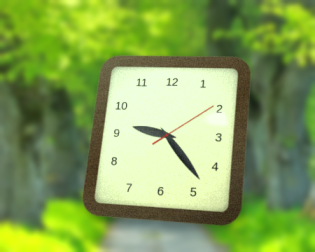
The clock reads 9:23:09
